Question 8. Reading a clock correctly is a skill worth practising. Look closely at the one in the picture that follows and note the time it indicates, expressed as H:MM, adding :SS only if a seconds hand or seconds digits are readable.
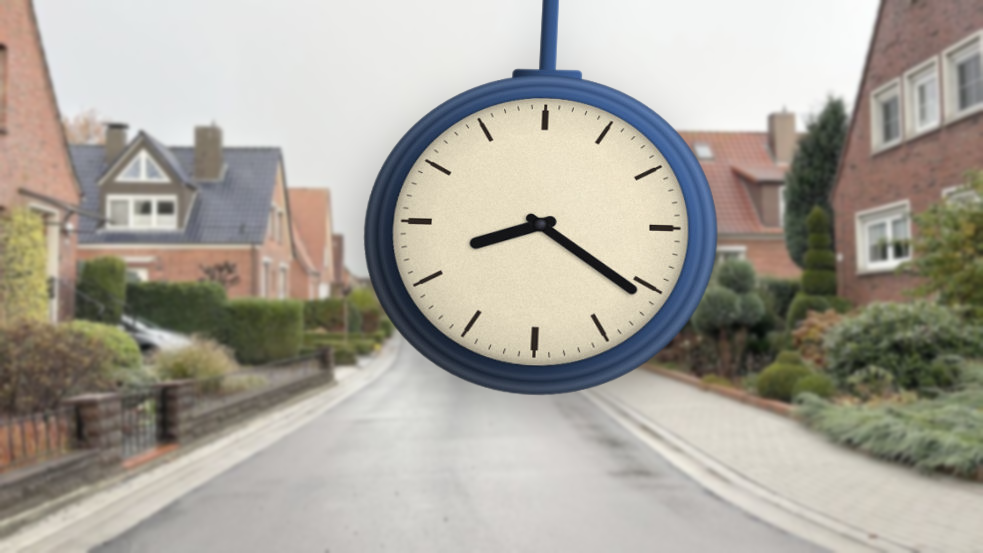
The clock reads 8:21
